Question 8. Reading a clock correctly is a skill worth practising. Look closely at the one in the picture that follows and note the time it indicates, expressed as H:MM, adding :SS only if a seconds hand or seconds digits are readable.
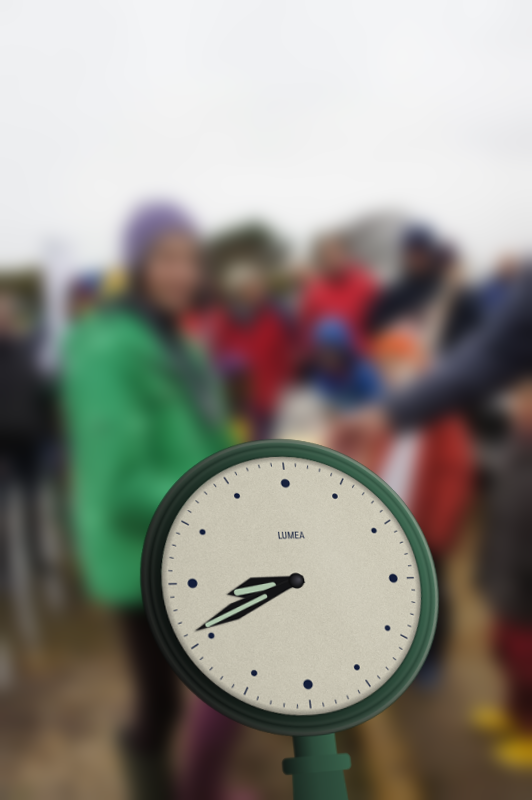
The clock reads 8:41
